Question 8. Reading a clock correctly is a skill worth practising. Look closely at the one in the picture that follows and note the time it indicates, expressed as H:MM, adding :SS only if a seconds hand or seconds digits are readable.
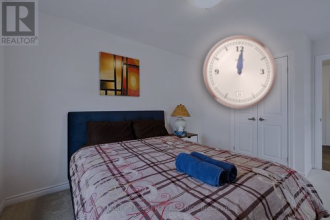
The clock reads 12:01
